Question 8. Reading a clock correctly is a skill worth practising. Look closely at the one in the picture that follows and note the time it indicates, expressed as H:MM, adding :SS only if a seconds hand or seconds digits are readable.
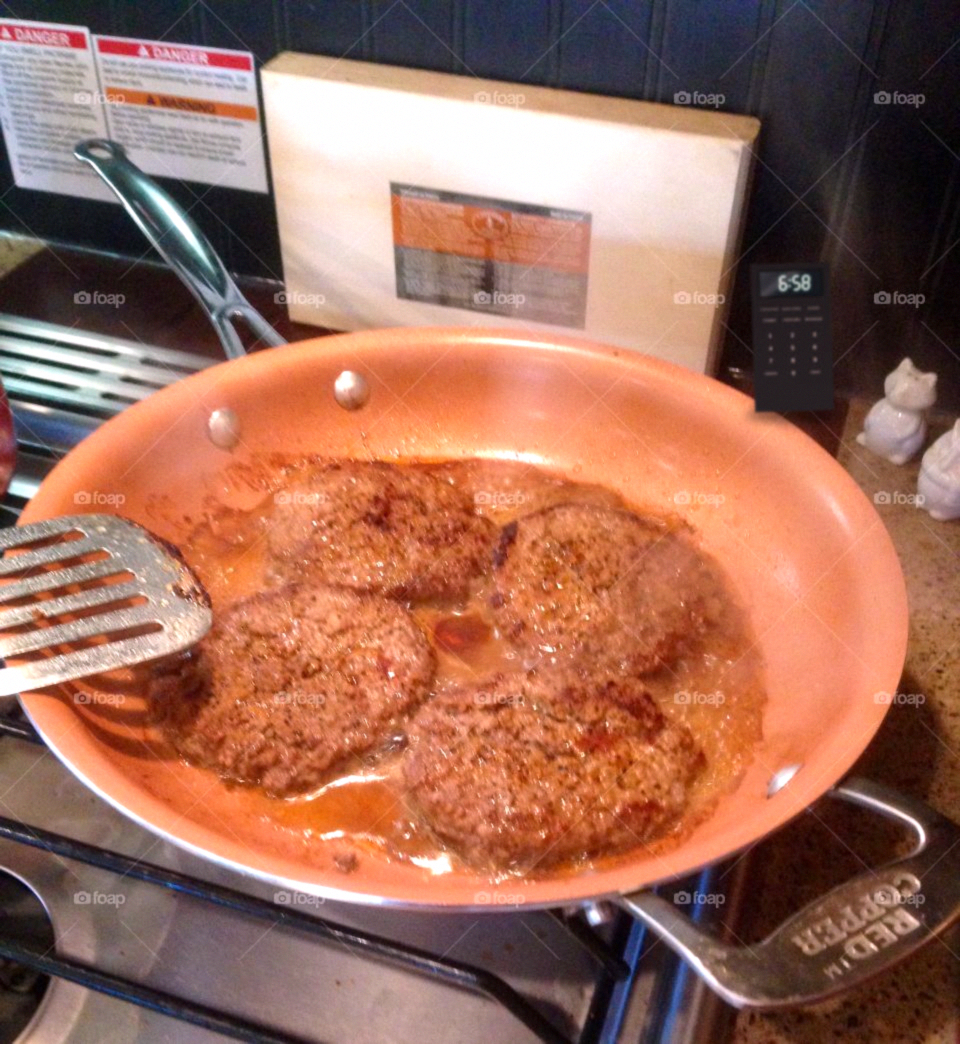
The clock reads 6:58
